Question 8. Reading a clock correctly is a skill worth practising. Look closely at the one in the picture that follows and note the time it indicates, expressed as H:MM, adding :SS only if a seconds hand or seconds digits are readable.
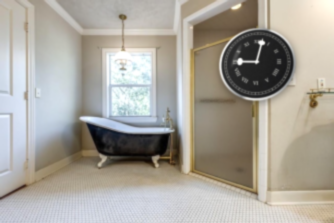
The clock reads 9:02
